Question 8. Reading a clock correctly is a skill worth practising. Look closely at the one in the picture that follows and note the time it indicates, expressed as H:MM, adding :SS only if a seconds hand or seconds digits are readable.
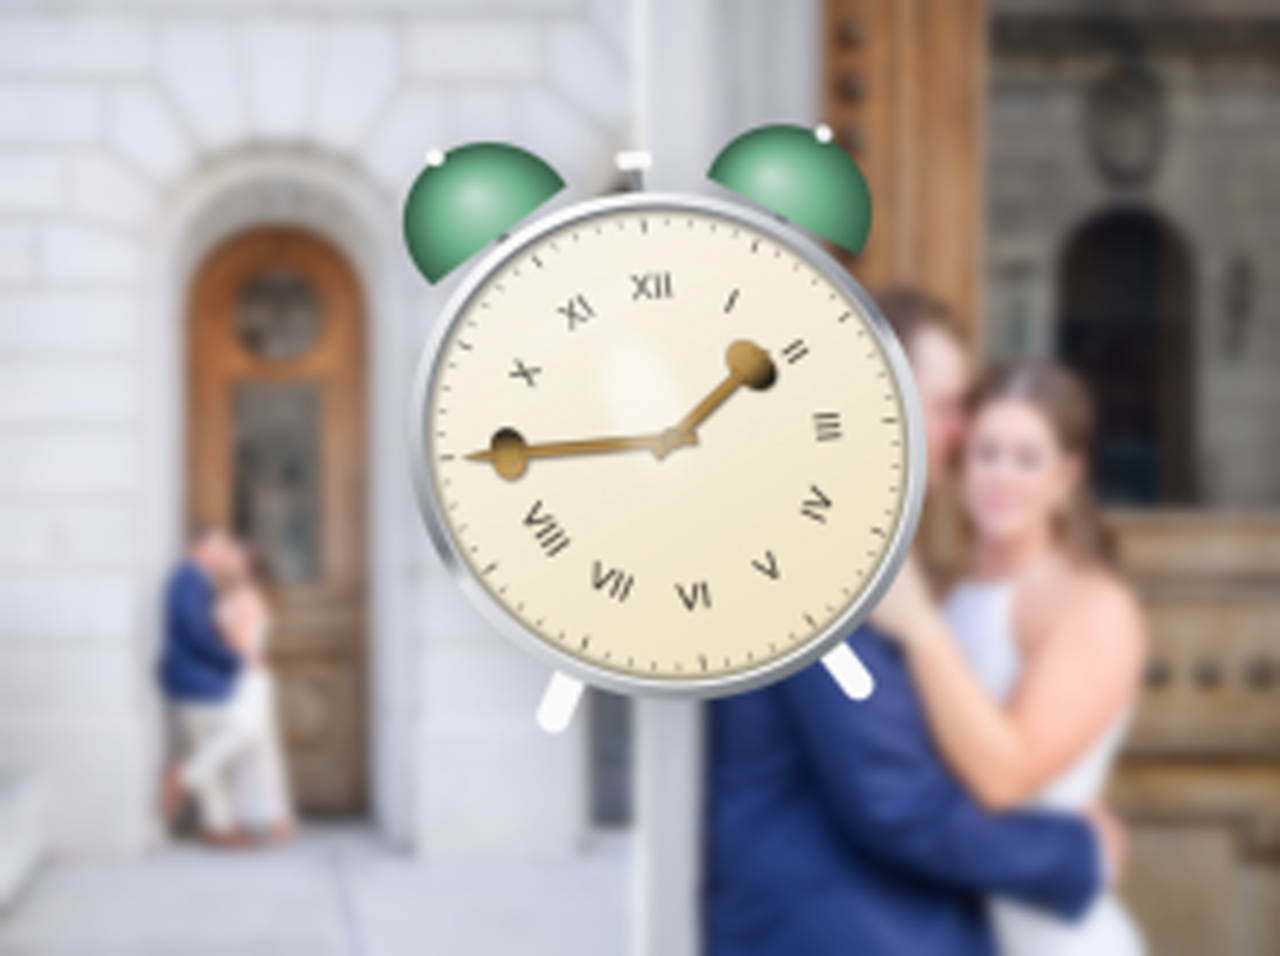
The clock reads 1:45
